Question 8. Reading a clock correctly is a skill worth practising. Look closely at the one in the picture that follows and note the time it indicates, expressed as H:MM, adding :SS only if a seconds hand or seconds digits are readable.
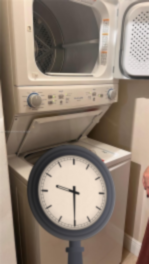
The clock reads 9:30
